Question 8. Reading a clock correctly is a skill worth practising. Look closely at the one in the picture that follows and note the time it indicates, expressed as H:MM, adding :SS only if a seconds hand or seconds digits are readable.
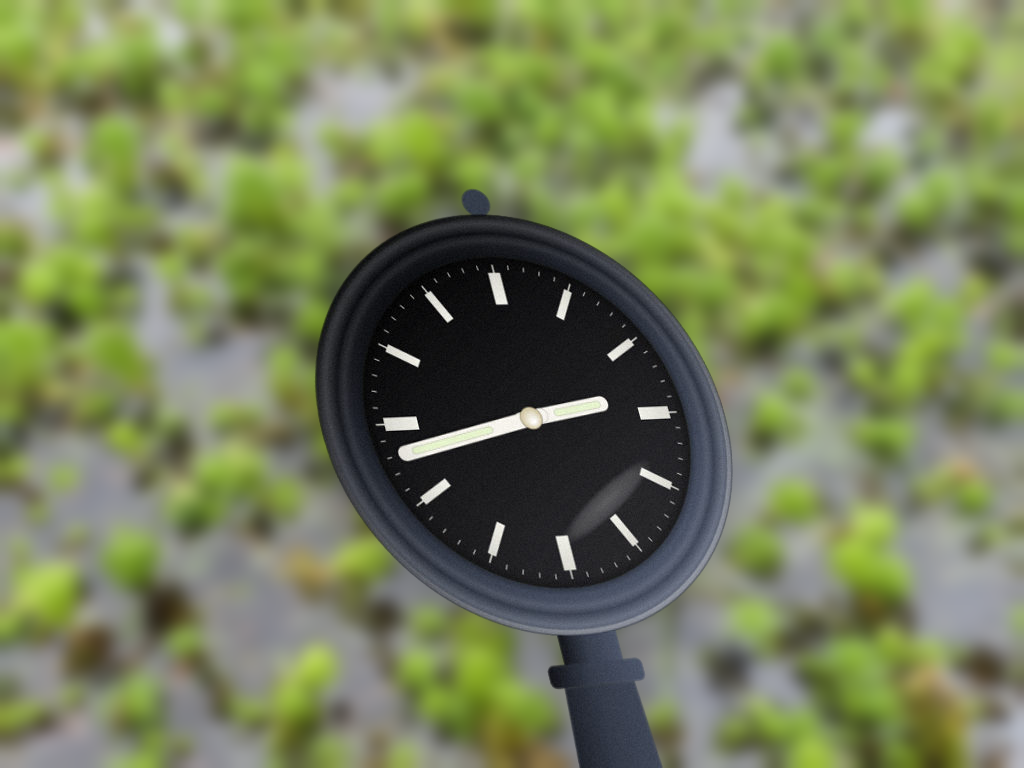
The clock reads 2:43
